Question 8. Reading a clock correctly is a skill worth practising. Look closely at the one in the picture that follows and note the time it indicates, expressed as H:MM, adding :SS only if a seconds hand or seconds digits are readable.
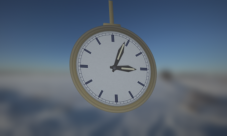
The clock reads 3:04
